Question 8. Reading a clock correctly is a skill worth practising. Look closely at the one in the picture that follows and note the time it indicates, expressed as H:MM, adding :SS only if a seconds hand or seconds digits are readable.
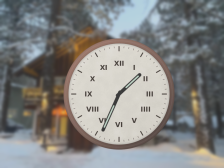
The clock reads 1:34
